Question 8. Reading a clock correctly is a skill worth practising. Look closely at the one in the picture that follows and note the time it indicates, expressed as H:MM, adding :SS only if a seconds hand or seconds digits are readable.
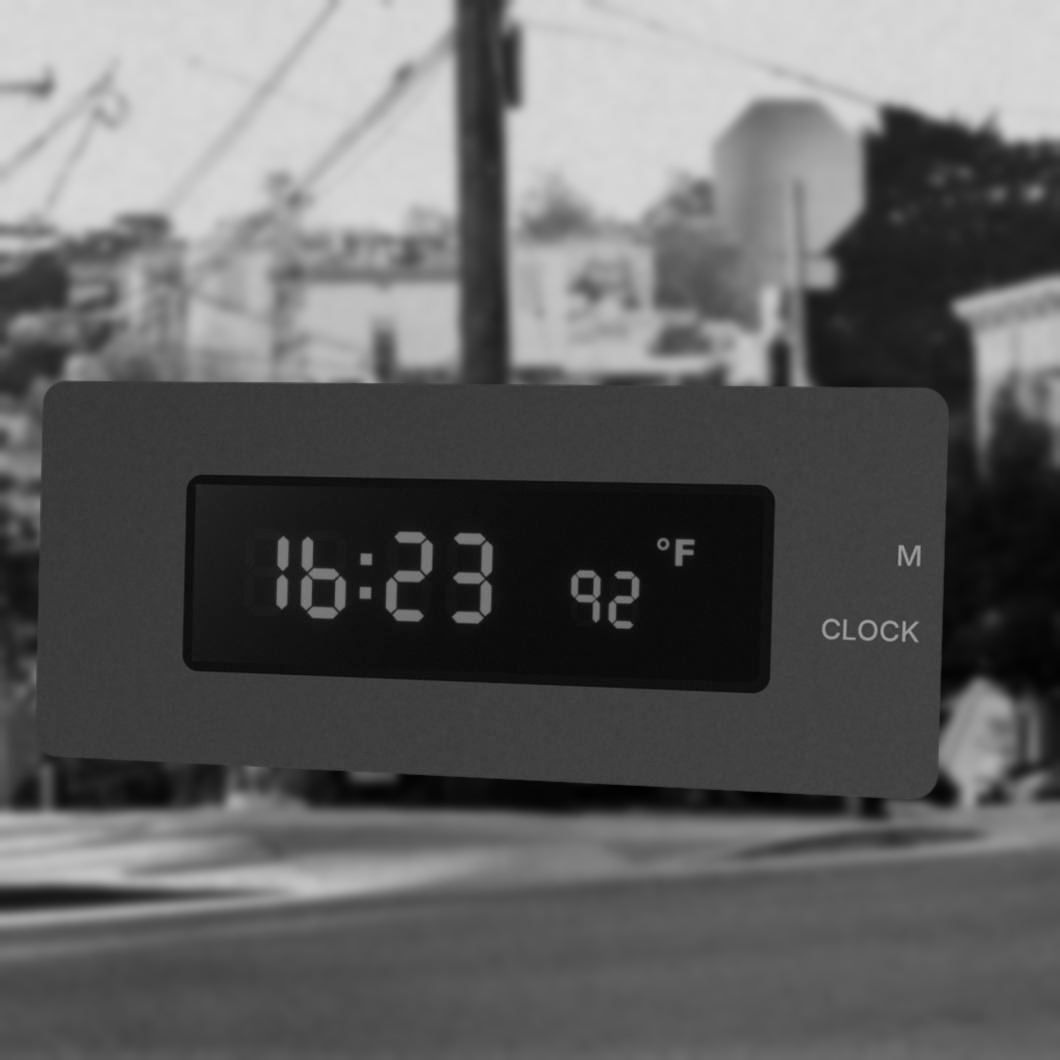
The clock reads 16:23
